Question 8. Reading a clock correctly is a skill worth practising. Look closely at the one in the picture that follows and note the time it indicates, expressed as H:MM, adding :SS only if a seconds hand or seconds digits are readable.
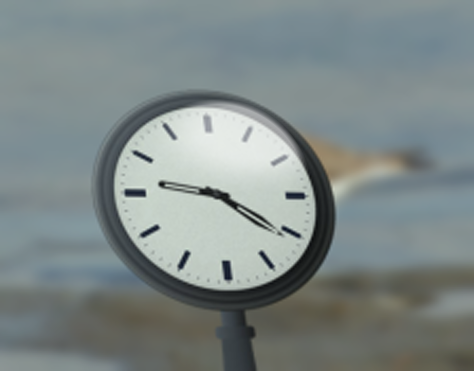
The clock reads 9:21
